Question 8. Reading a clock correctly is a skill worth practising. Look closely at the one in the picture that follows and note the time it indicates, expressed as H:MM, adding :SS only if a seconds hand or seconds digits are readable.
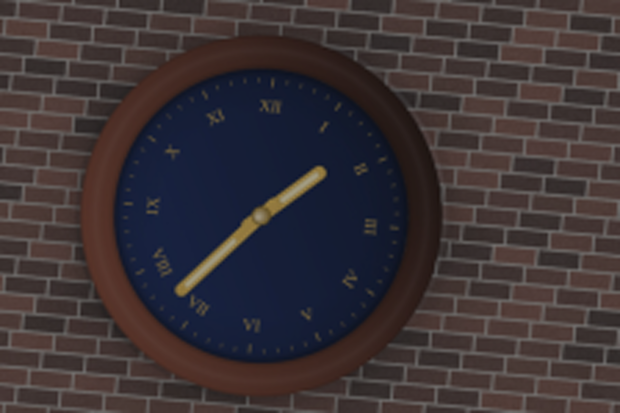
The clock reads 1:37
